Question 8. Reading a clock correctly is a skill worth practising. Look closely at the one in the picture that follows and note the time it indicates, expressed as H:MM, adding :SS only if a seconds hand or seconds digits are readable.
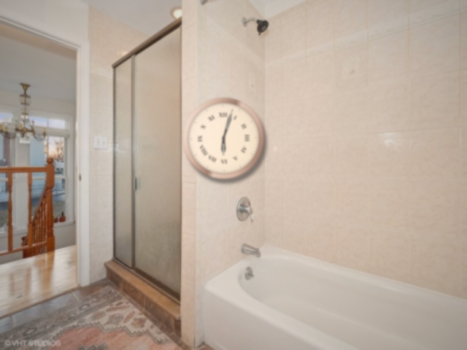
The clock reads 6:03
